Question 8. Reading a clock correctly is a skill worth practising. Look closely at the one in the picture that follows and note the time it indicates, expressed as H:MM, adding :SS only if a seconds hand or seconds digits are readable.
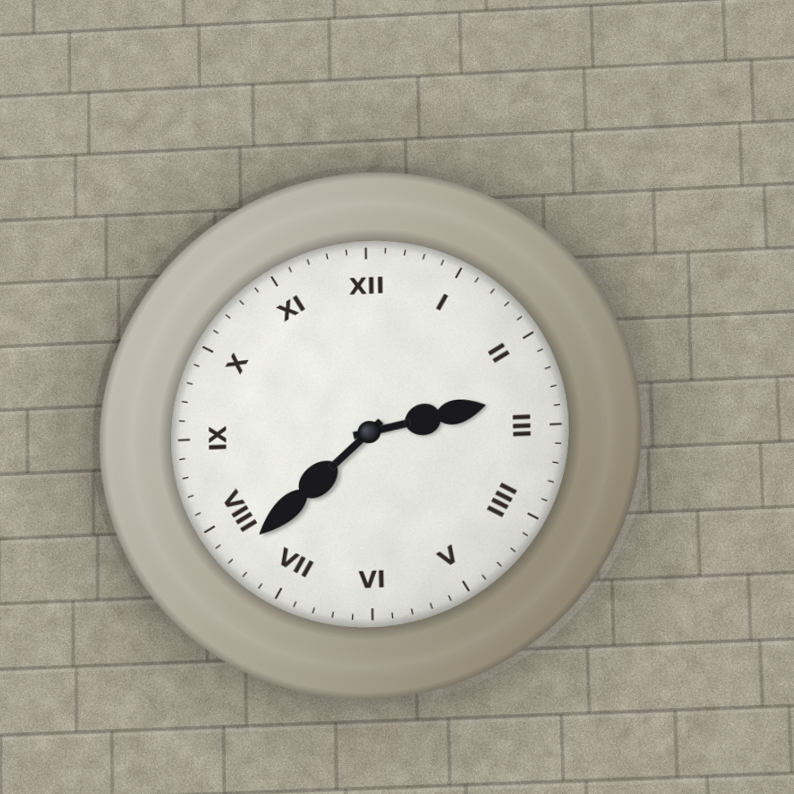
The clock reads 2:38
